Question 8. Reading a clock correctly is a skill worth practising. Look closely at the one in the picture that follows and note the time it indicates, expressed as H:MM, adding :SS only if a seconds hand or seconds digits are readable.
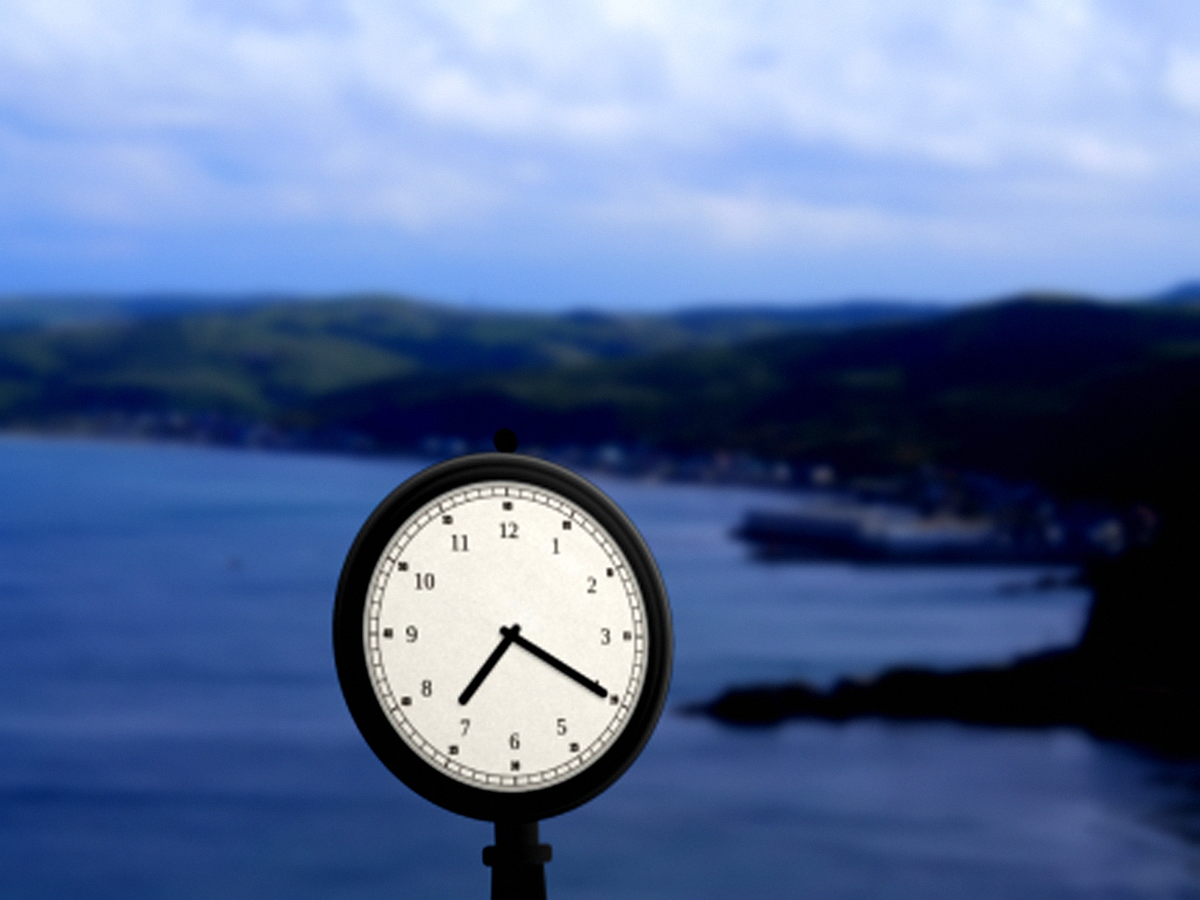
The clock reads 7:20
